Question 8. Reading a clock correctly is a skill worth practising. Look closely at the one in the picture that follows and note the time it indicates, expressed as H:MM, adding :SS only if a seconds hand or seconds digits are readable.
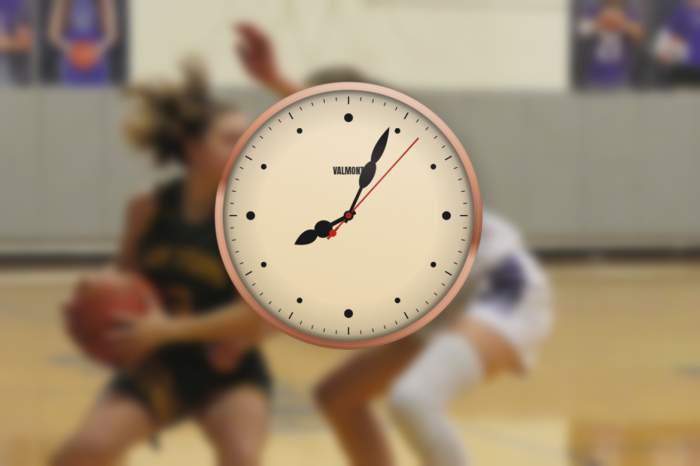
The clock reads 8:04:07
